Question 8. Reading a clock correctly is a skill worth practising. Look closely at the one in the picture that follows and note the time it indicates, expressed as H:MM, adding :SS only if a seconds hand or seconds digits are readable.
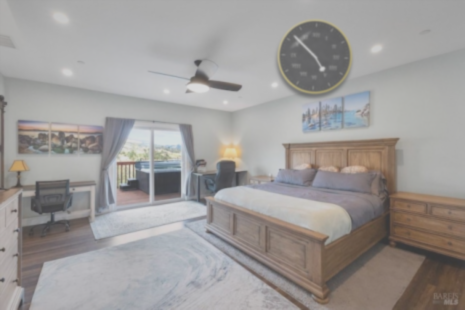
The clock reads 4:52
